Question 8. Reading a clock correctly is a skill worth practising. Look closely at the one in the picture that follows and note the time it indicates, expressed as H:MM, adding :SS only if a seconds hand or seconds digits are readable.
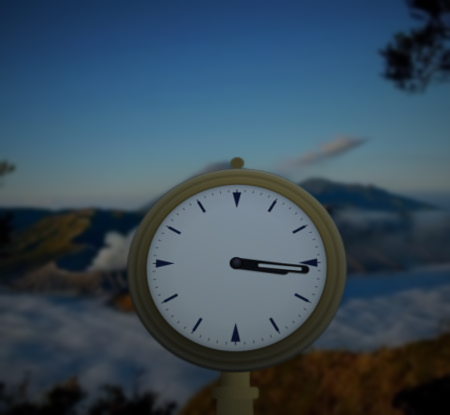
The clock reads 3:16
